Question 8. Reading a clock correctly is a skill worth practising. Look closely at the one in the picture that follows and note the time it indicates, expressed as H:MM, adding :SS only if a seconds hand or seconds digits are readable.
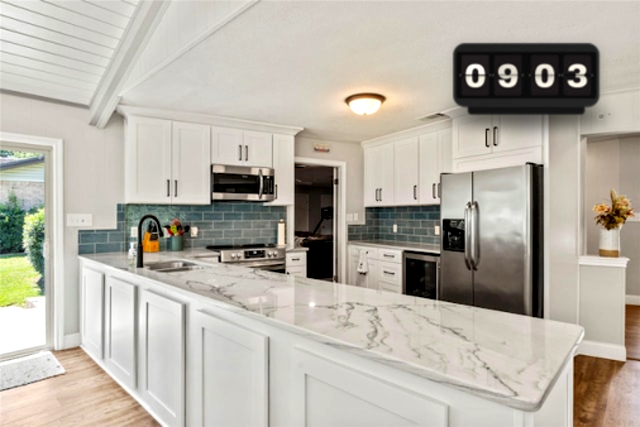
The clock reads 9:03
